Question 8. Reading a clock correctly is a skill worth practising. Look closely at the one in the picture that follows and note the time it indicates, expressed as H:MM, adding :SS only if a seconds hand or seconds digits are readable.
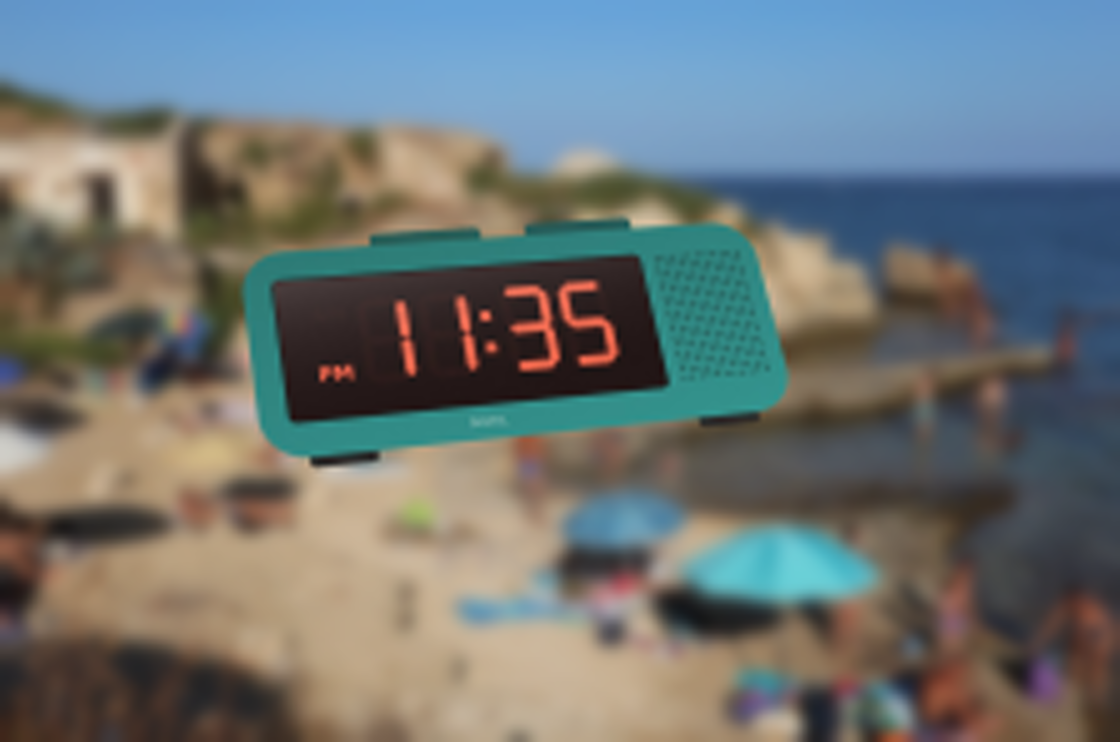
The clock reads 11:35
